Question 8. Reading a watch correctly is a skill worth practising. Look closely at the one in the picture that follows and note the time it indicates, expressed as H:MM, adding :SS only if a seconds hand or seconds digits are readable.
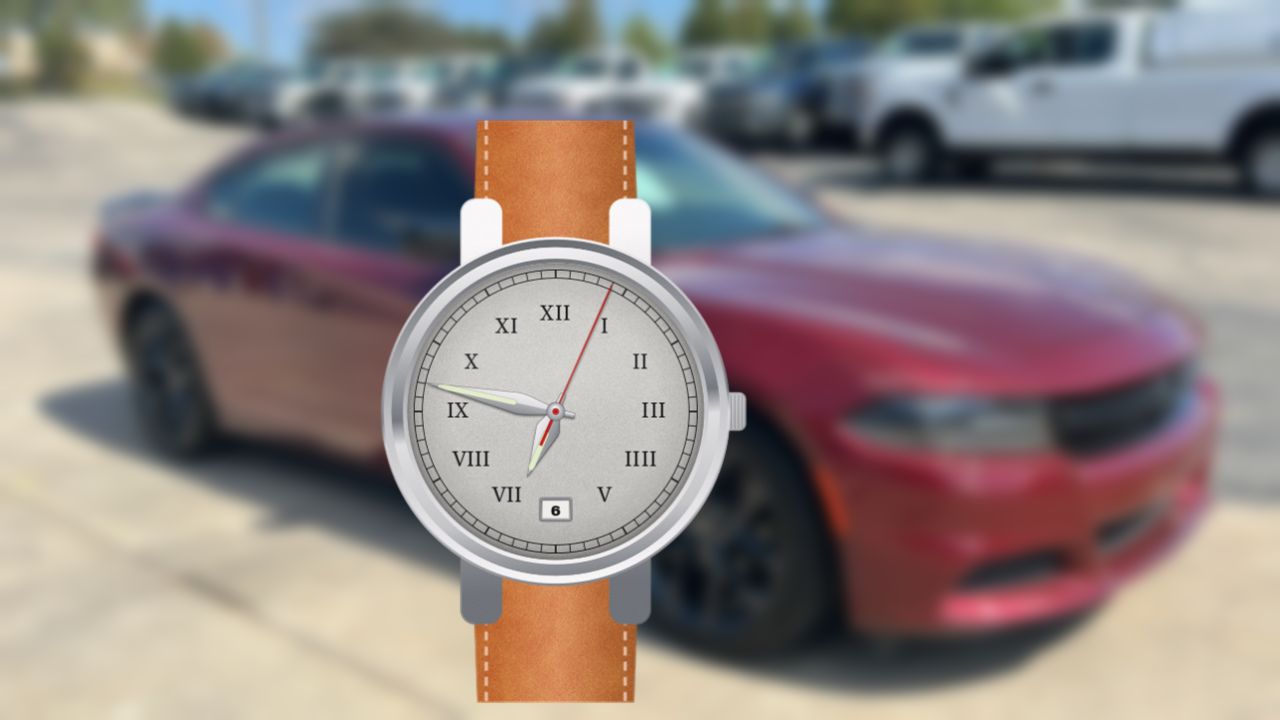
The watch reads 6:47:04
